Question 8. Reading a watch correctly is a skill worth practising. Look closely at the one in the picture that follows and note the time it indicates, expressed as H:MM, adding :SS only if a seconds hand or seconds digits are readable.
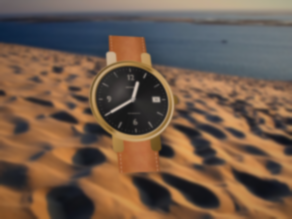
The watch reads 12:40
